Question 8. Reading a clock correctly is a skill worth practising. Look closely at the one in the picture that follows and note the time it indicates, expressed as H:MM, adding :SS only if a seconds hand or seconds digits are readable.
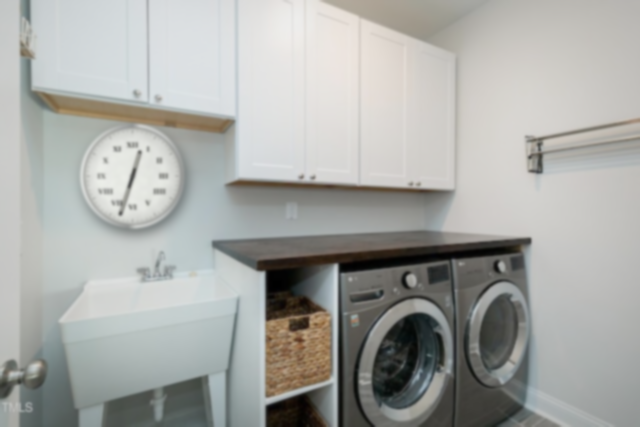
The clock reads 12:33
